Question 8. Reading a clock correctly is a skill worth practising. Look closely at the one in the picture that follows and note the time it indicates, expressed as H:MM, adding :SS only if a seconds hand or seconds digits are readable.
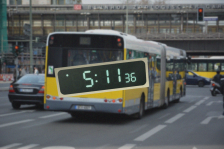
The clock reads 5:11:36
